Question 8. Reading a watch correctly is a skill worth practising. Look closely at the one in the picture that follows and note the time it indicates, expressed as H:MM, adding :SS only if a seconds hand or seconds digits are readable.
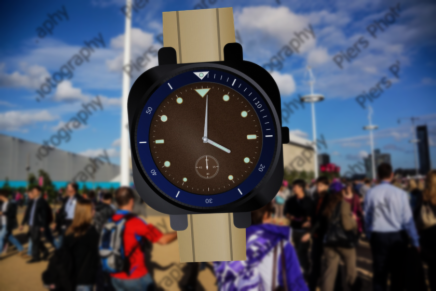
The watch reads 4:01
